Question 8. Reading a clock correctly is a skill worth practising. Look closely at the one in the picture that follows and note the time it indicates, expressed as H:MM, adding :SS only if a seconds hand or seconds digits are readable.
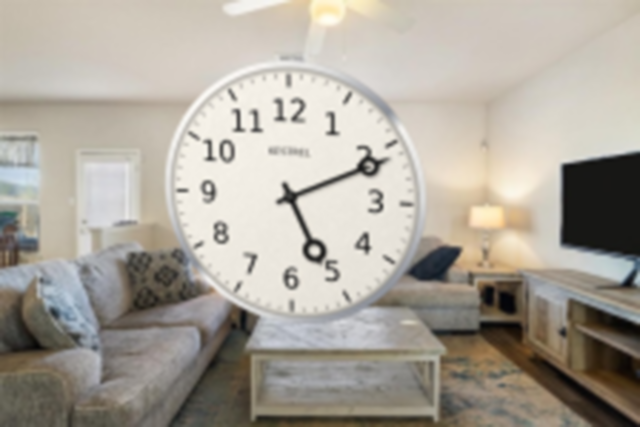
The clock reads 5:11
